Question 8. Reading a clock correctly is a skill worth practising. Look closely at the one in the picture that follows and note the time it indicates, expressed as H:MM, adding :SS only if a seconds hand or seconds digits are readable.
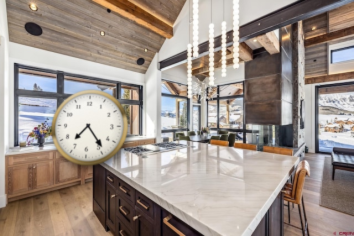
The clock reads 7:24
